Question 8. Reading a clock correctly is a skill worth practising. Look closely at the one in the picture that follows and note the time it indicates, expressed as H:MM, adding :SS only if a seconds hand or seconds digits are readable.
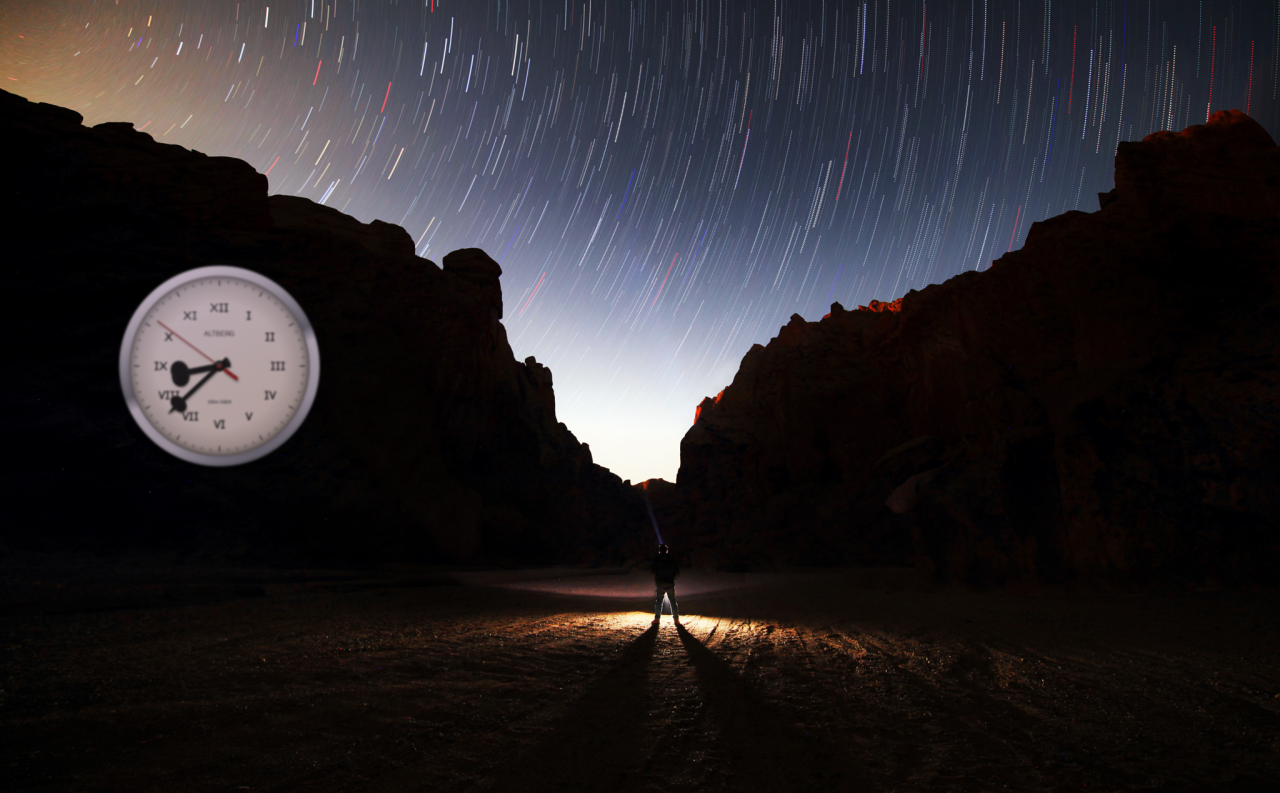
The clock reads 8:37:51
